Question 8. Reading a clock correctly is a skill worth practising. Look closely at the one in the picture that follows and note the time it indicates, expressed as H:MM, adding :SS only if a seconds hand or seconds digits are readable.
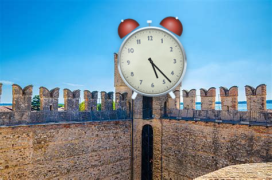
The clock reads 5:23
